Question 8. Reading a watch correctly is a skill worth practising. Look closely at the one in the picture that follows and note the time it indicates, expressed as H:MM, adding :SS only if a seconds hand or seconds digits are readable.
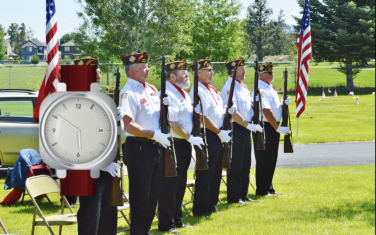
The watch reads 5:51
